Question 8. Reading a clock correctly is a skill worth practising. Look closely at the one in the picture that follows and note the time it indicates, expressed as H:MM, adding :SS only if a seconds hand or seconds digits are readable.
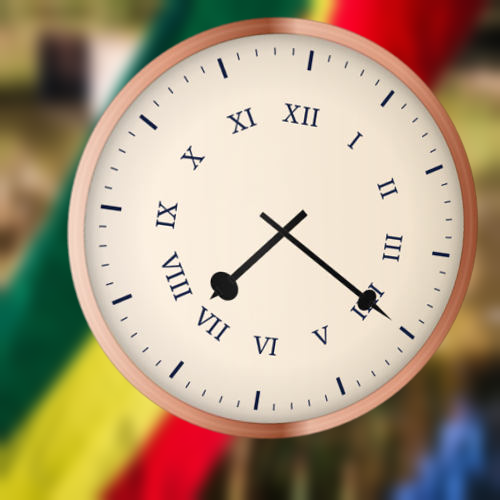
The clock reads 7:20
